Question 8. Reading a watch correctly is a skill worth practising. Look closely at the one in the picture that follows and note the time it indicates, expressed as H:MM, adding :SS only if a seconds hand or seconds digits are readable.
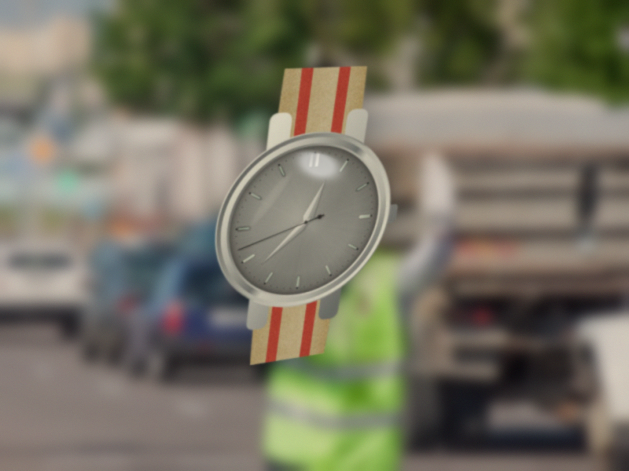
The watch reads 12:37:42
